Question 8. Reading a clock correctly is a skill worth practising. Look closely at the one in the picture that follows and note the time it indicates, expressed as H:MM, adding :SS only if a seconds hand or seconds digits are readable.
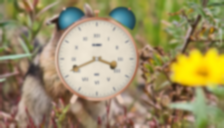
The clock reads 3:41
